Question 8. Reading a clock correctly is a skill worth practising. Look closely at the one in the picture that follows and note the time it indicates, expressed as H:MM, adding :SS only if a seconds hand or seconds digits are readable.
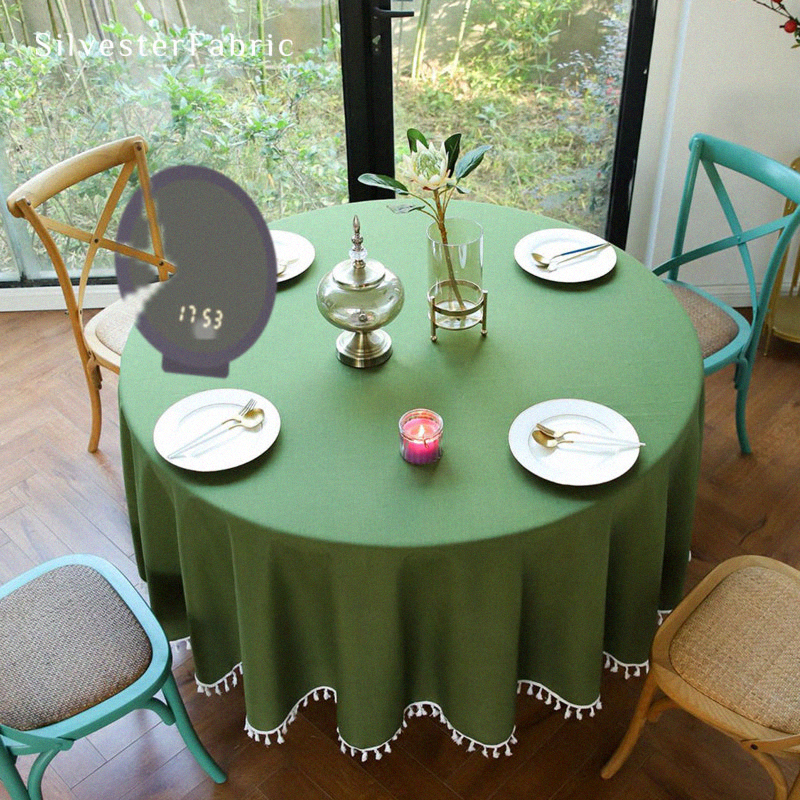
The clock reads 17:53
